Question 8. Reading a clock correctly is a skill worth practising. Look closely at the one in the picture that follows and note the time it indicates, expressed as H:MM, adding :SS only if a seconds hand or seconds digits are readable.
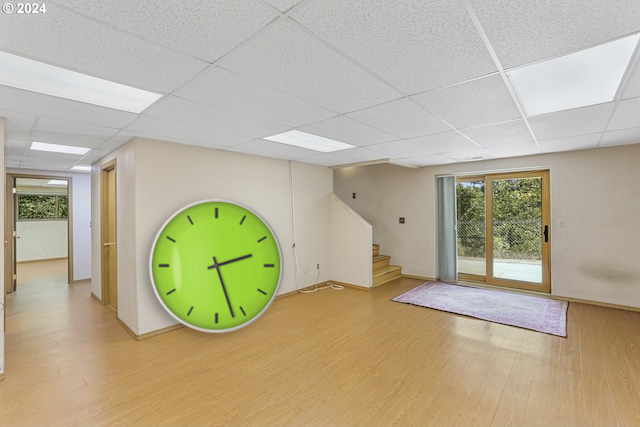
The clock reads 2:27
